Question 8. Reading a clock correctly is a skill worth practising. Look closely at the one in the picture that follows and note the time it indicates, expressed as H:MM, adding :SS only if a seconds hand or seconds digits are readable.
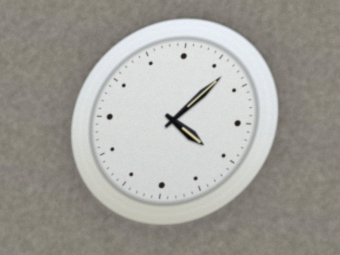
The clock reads 4:07
